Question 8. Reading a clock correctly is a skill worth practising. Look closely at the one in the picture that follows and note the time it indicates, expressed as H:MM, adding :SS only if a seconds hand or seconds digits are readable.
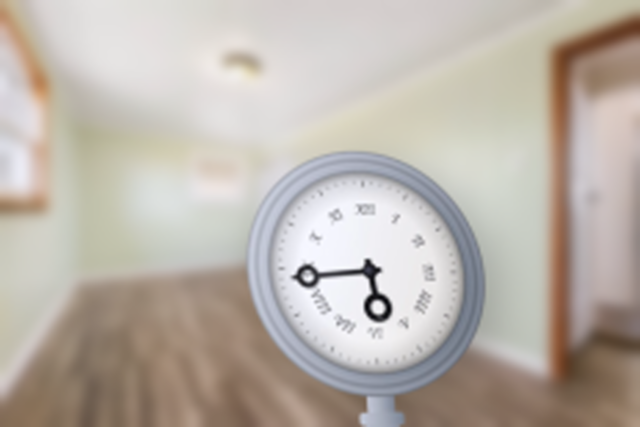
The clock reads 5:44
